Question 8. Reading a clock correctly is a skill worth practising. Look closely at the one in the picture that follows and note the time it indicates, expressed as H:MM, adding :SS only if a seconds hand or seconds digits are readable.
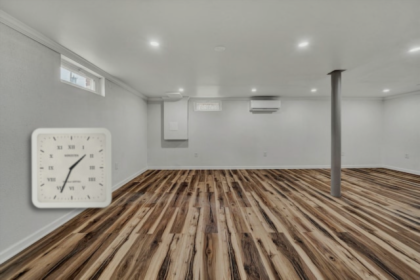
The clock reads 1:34
